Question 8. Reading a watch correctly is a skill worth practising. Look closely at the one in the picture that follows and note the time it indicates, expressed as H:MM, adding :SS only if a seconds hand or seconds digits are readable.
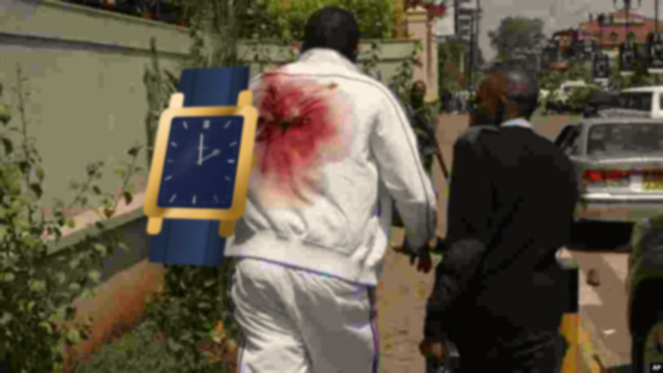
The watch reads 1:59
